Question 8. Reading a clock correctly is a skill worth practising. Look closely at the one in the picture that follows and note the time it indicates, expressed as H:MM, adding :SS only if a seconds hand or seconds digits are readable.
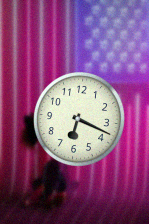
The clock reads 6:18
